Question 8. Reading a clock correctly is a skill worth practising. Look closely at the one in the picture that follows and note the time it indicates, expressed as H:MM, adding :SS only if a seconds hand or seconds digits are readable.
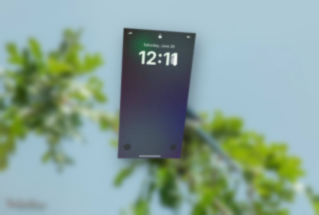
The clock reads 12:11
